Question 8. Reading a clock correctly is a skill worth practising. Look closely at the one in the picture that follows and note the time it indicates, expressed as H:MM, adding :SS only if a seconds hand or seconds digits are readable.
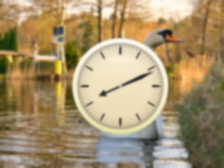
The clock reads 8:11
